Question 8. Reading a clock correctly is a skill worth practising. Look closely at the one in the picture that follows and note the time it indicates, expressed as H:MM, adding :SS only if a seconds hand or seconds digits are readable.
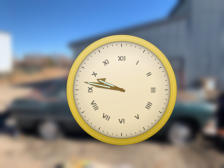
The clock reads 9:47
